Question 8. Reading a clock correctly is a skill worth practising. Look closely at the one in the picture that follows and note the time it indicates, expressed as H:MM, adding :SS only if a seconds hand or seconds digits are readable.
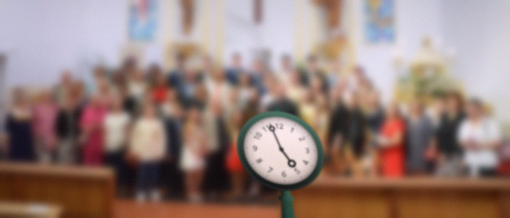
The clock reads 4:57
